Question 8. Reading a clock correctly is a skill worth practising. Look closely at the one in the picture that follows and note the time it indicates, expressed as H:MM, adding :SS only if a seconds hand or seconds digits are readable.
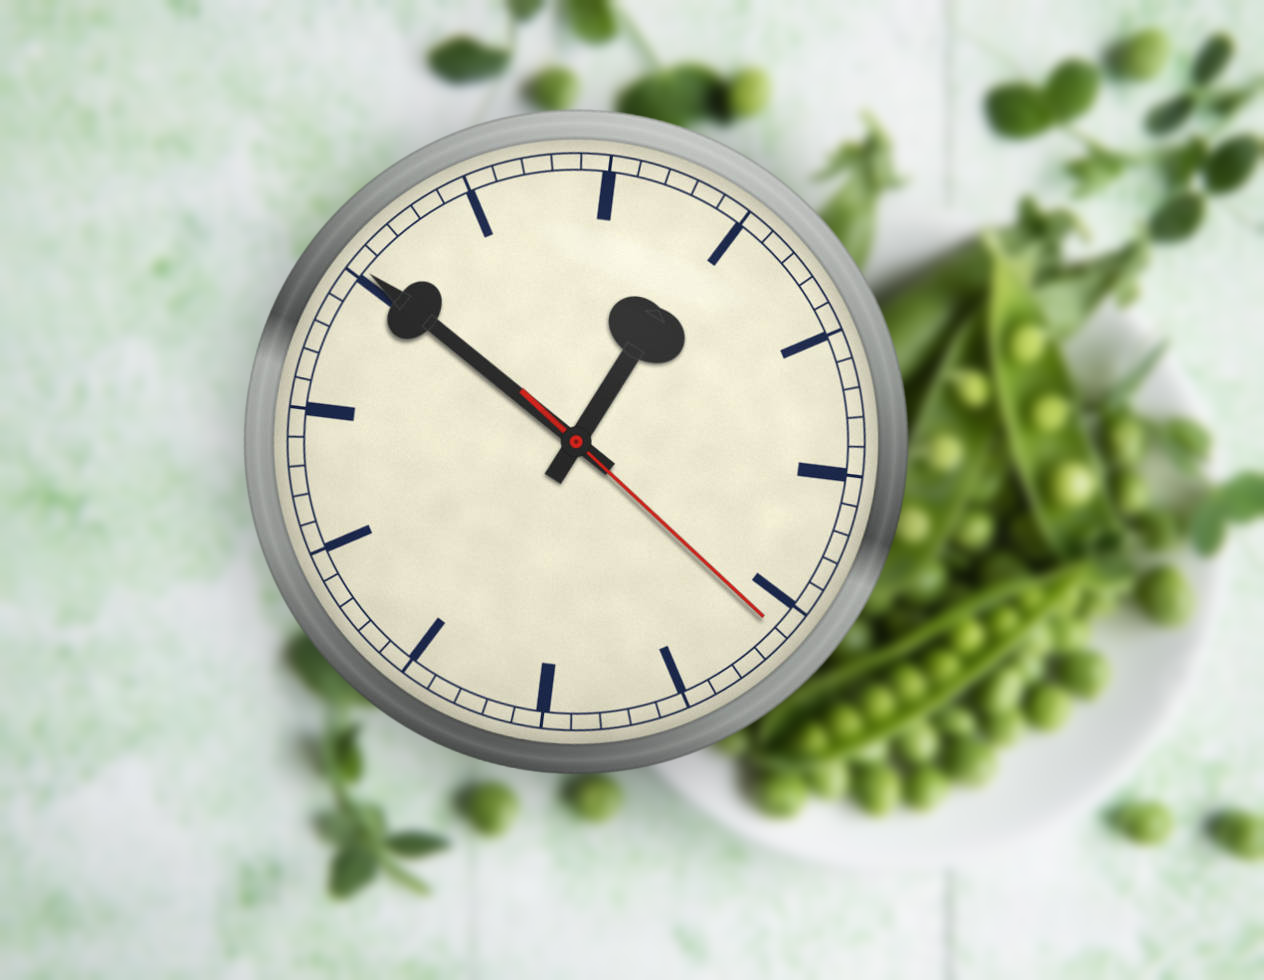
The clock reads 12:50:21
